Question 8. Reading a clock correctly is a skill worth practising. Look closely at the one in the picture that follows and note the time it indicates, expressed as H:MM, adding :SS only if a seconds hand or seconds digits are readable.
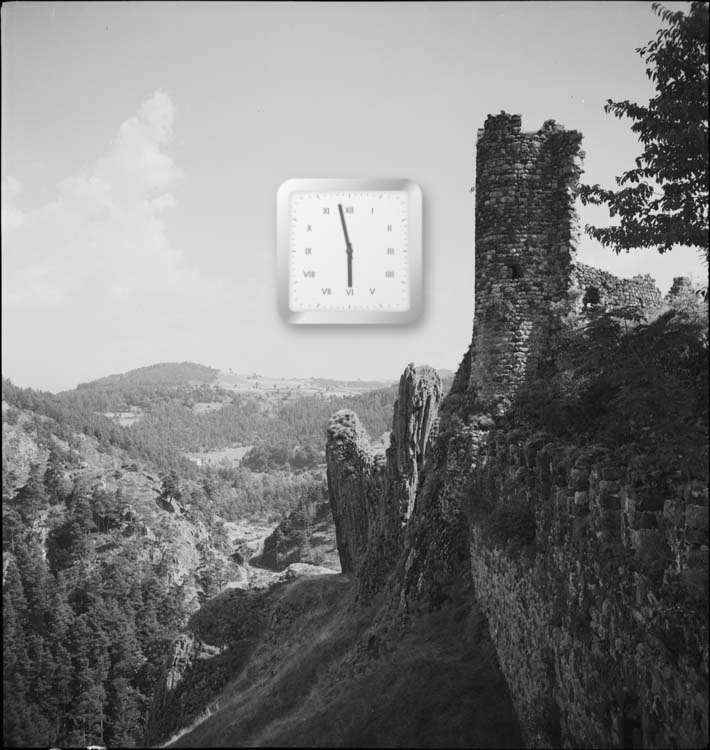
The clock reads 5:58
